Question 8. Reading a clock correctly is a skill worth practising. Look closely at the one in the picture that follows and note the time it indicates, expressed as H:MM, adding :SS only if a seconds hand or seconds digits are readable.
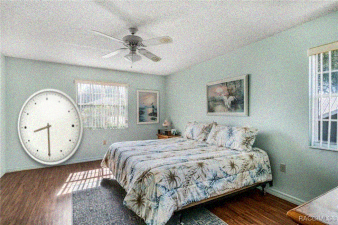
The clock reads 8:30
